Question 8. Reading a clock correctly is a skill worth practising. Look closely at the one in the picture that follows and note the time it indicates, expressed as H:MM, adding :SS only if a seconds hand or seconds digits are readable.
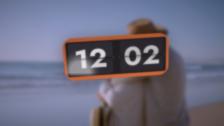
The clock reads 12:02
